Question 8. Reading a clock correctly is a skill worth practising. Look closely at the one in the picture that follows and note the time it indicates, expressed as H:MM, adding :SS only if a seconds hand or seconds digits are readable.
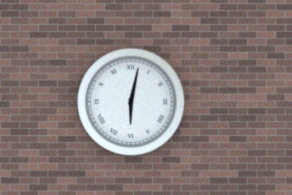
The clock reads 6:02
